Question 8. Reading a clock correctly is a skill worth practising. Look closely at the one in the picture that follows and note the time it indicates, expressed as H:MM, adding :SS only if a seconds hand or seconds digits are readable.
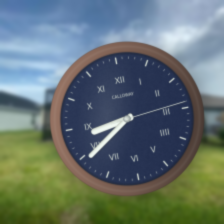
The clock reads 8:39:14
